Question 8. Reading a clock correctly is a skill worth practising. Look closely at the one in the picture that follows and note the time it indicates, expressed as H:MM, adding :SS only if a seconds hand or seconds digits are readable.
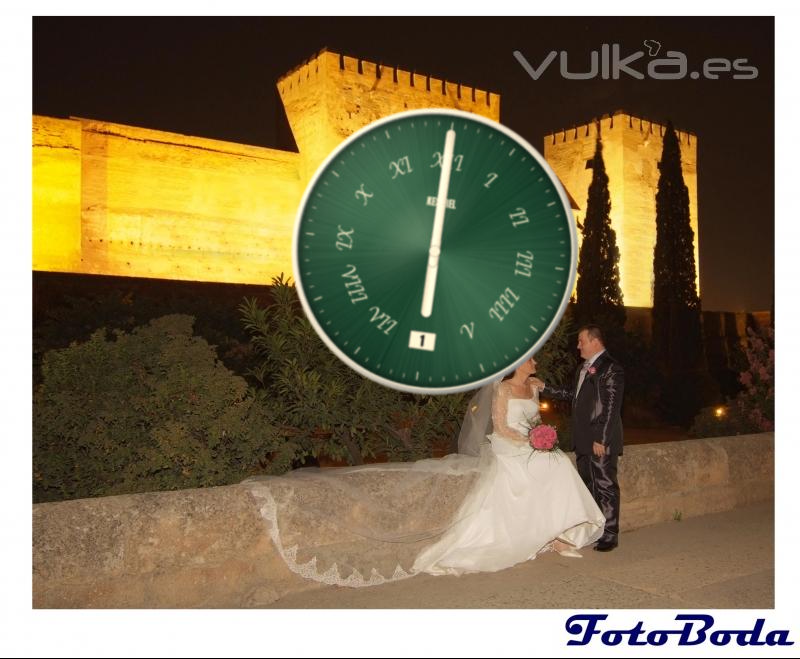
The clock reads 6:00
